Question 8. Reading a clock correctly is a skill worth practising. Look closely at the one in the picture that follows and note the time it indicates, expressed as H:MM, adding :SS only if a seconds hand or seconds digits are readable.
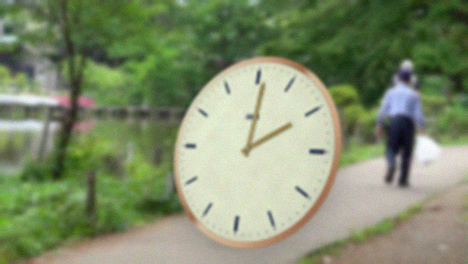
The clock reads 2:01
